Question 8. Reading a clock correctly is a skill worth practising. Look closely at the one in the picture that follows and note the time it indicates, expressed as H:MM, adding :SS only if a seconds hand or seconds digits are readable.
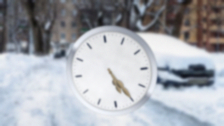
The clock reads 5:25
